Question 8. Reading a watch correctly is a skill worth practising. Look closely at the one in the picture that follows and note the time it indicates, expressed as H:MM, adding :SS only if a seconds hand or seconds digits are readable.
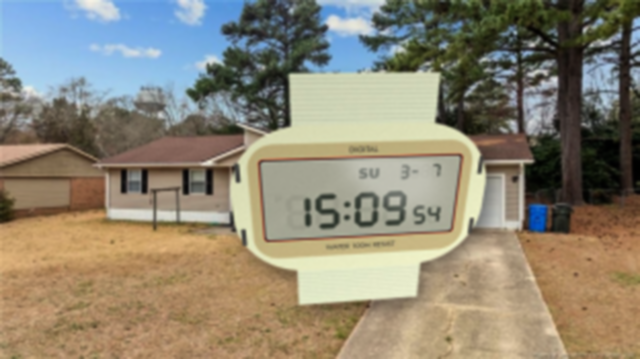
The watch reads 15:09:54
